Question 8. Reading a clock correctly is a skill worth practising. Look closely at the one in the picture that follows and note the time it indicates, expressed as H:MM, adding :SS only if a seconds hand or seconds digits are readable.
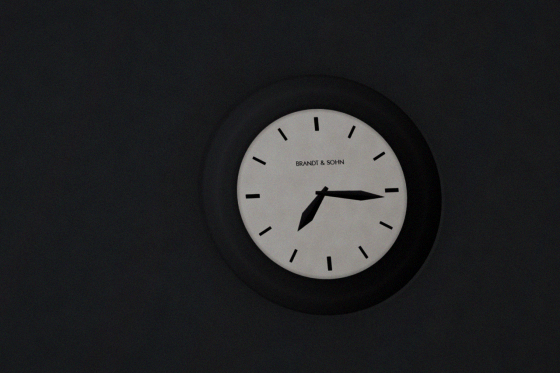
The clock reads 7:16
